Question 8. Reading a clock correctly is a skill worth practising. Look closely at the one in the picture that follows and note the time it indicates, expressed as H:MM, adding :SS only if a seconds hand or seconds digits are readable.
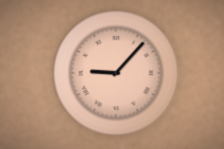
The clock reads 9:07
